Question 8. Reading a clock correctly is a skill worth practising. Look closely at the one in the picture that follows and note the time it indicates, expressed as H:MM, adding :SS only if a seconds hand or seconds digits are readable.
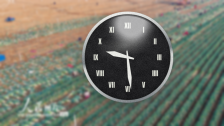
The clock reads 9:29
